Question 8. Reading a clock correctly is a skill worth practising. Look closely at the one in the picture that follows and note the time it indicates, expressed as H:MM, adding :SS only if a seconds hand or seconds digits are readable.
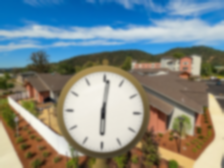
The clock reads 6:01
